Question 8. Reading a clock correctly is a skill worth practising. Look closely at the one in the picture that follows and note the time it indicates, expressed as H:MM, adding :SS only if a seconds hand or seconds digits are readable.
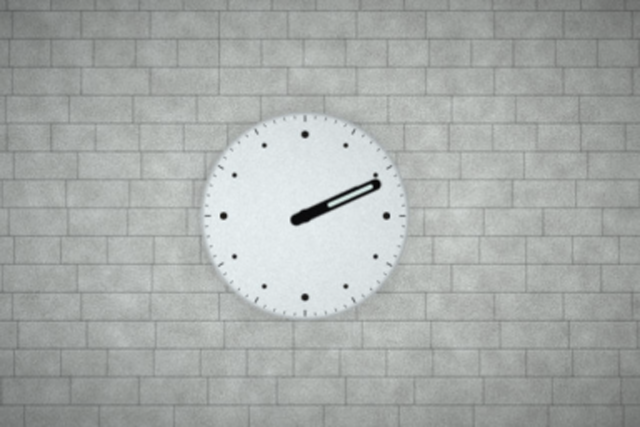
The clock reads 2:11
